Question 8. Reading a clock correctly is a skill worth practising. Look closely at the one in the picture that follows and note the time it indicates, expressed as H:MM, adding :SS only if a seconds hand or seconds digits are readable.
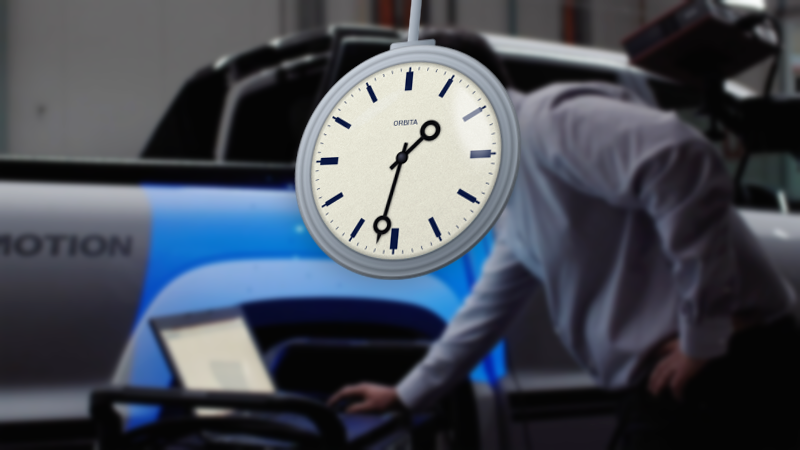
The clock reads 1:32
